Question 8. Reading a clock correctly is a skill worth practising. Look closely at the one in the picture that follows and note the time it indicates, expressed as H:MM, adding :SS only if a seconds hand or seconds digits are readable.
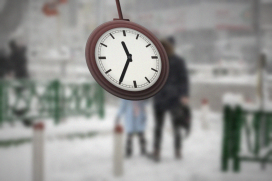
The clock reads 11:35
